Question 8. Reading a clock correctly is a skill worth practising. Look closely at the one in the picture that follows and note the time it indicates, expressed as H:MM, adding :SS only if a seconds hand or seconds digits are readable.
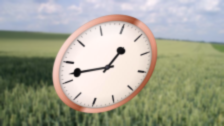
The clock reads 12:42
